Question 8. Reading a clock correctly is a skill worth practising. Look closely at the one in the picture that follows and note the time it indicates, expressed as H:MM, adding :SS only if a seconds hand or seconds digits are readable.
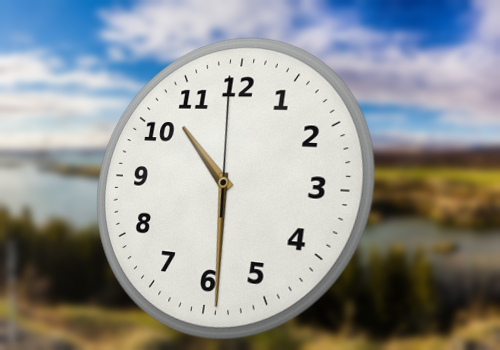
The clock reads 10:28:59
